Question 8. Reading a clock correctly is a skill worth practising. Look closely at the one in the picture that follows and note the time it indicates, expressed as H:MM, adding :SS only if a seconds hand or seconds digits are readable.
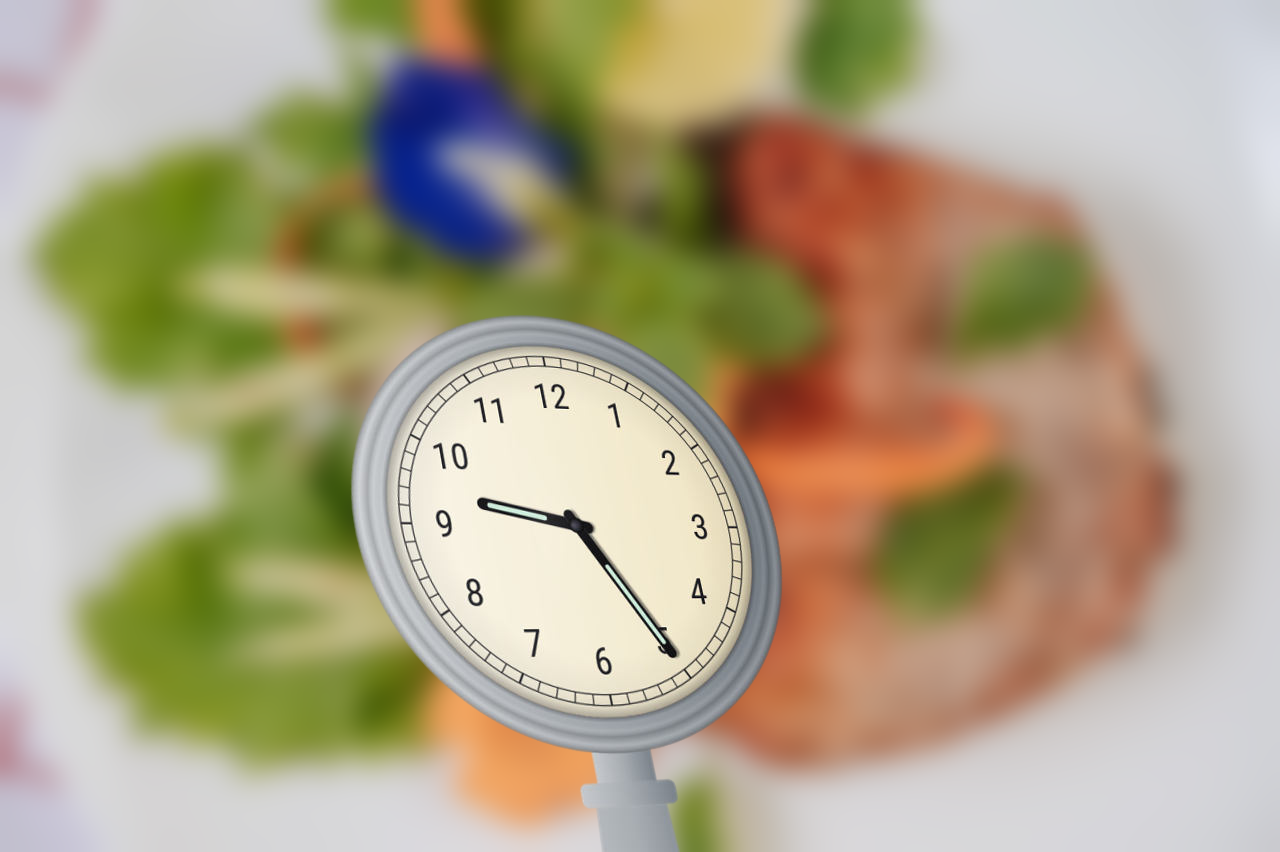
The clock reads 9:25
